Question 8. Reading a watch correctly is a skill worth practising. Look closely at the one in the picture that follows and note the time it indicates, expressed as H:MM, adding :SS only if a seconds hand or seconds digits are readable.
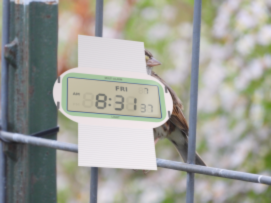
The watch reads 8:31:37
